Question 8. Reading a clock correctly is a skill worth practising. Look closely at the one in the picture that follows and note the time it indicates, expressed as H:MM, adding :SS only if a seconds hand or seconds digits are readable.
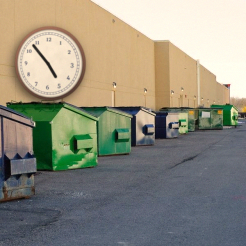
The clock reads 4:53
